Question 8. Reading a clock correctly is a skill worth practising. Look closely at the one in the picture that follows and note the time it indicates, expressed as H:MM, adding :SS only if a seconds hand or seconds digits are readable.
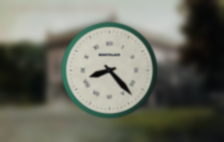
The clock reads 8:23
